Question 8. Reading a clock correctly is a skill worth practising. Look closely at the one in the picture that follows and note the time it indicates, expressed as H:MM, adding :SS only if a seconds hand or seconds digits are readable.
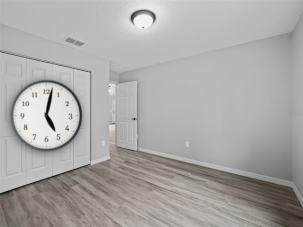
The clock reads 5:02
